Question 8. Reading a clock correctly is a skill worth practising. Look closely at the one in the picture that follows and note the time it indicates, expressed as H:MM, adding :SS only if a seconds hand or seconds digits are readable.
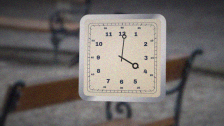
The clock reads 4:01
